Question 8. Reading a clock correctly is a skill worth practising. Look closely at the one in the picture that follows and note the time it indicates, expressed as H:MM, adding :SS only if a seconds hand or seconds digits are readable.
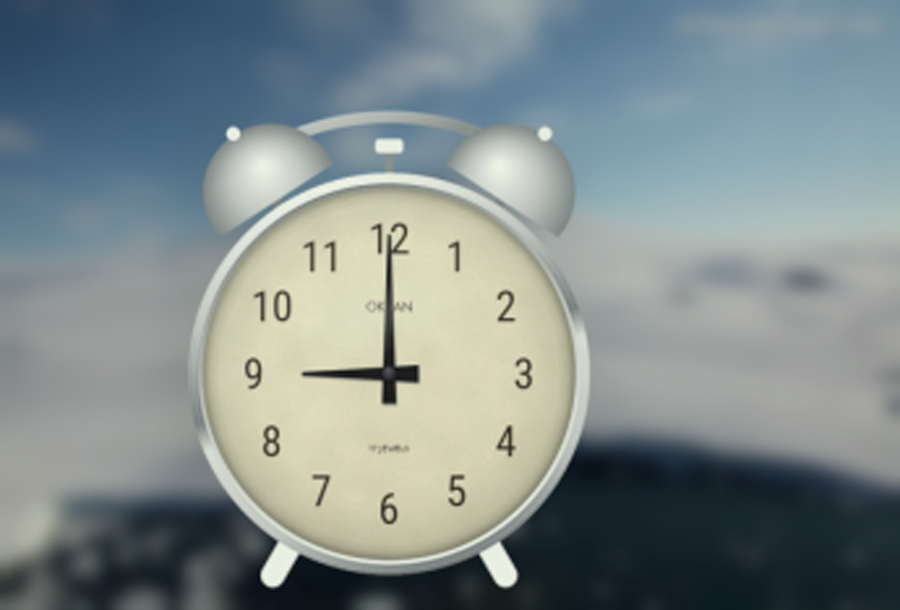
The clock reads 9:00
